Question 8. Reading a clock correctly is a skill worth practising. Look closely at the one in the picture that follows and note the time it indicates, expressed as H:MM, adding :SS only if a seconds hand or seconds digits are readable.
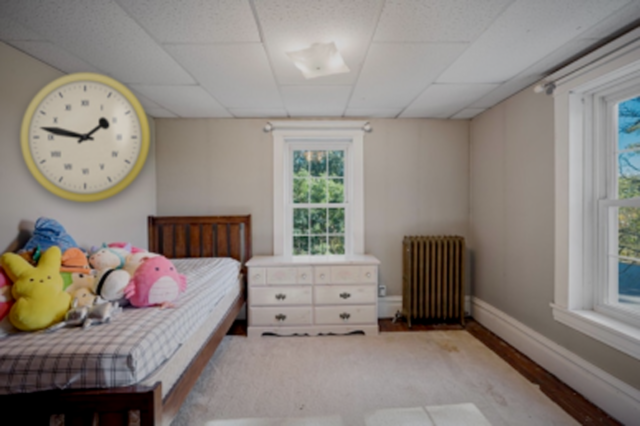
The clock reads 1:47
